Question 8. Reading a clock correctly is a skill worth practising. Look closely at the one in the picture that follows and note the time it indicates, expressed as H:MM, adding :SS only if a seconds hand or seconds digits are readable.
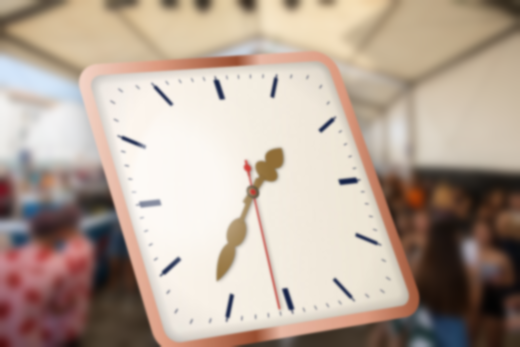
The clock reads 1:36:31
